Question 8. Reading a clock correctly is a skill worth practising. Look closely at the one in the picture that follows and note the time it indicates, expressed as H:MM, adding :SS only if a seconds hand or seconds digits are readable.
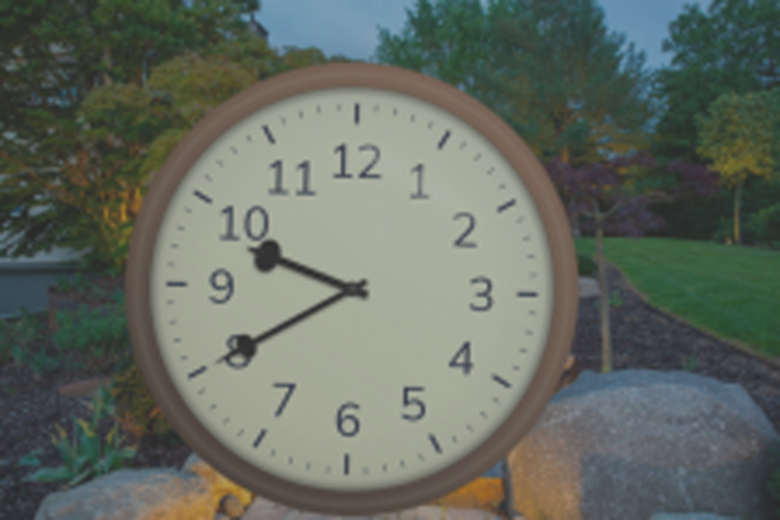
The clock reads 9:40
